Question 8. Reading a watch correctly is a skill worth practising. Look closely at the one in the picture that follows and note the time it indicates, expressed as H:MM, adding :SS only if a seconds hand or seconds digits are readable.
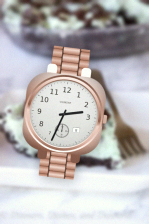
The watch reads 2:33
